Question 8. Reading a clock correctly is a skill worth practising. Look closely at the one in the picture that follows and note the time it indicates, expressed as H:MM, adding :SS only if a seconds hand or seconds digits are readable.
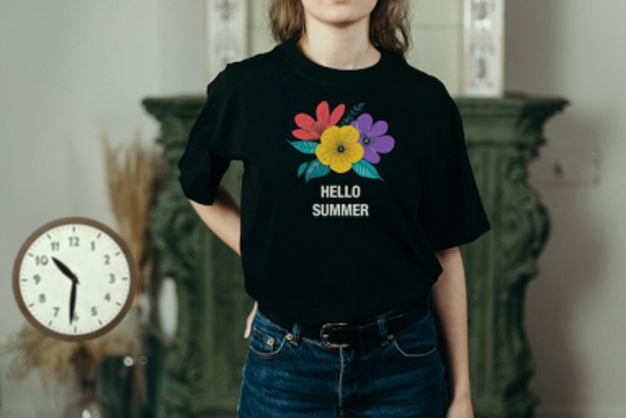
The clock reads 10:31
